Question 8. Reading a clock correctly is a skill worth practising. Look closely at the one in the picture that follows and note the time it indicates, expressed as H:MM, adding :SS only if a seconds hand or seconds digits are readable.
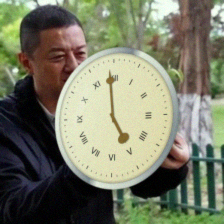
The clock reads 4:59
